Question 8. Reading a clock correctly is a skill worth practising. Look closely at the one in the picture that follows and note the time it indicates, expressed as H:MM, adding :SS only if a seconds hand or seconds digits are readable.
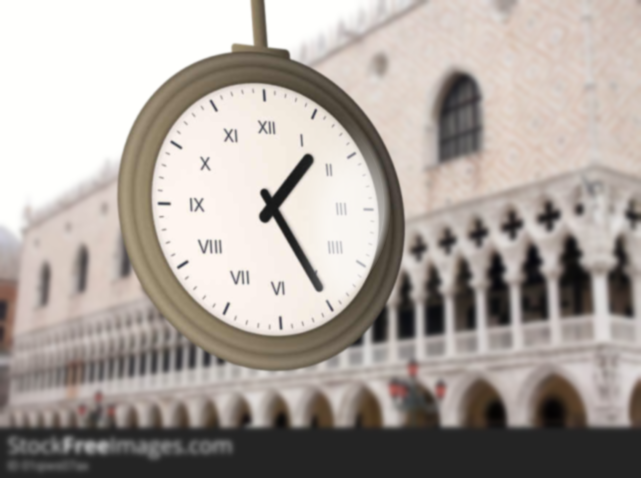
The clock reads 1:25
